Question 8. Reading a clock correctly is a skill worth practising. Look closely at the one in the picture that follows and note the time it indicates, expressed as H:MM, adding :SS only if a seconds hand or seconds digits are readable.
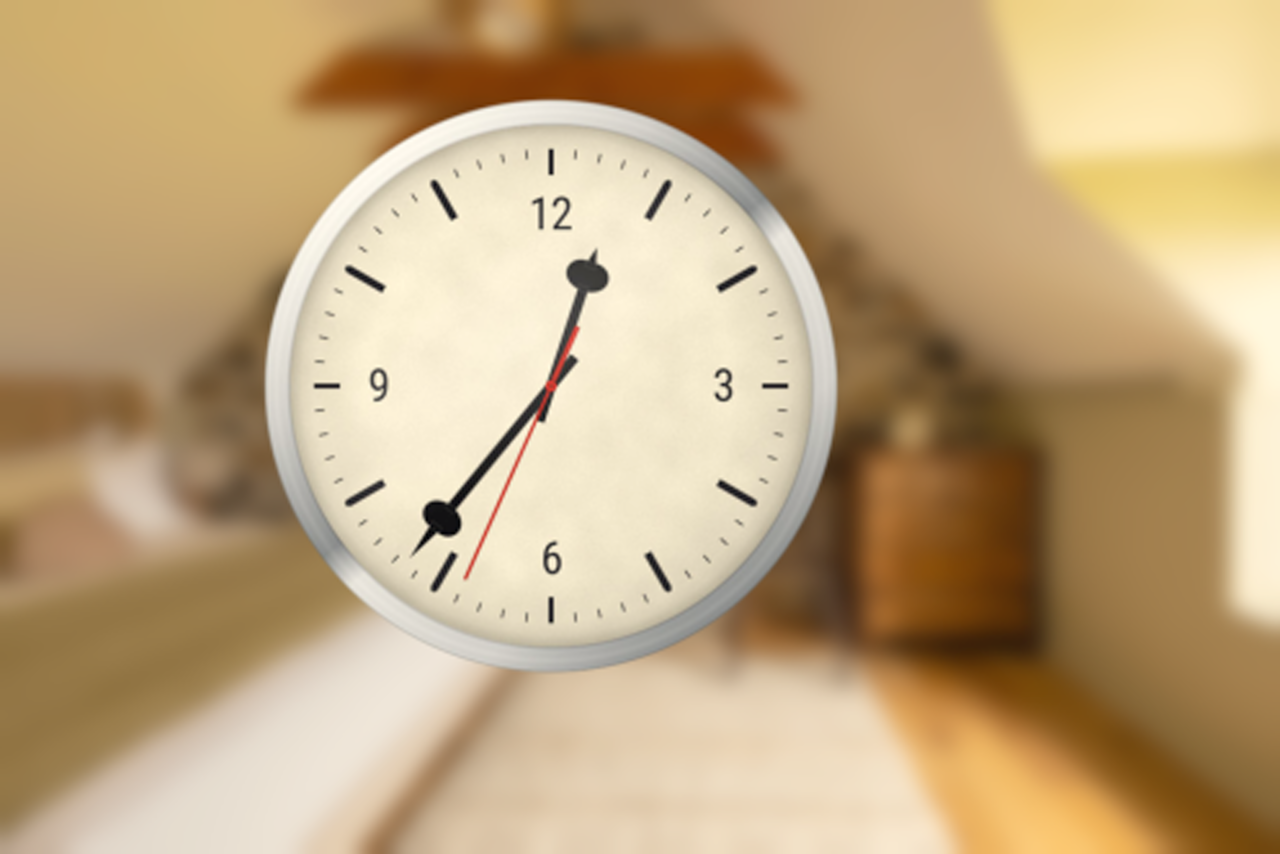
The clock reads 12:36:34
